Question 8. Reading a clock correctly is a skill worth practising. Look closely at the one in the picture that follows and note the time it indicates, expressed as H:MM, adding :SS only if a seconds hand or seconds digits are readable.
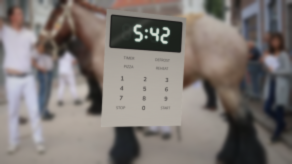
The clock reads 5:42
